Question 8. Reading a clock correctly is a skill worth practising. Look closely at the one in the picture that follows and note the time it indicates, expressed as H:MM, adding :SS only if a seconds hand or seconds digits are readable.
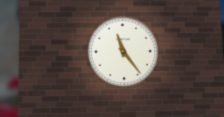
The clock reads 11:24
